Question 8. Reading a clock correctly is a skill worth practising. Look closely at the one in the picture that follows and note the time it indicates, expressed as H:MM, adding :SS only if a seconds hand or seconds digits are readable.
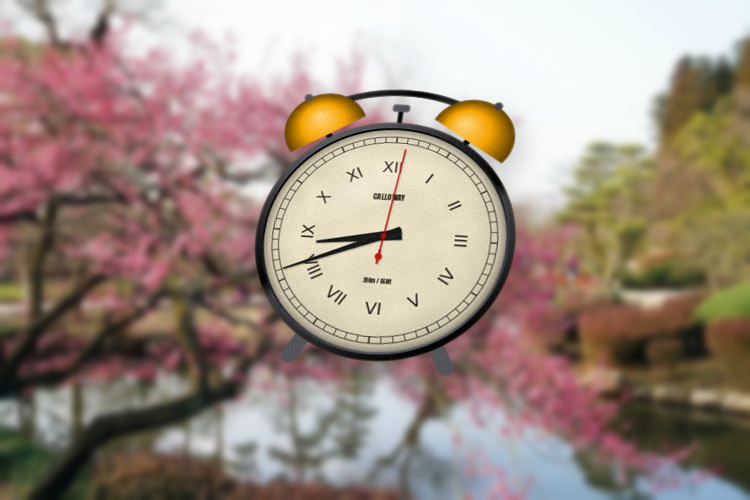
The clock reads 8:41:01
